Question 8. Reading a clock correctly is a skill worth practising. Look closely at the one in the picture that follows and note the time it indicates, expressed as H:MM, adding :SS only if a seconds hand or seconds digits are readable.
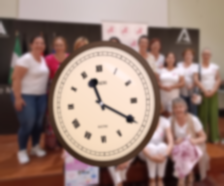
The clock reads 11:20
